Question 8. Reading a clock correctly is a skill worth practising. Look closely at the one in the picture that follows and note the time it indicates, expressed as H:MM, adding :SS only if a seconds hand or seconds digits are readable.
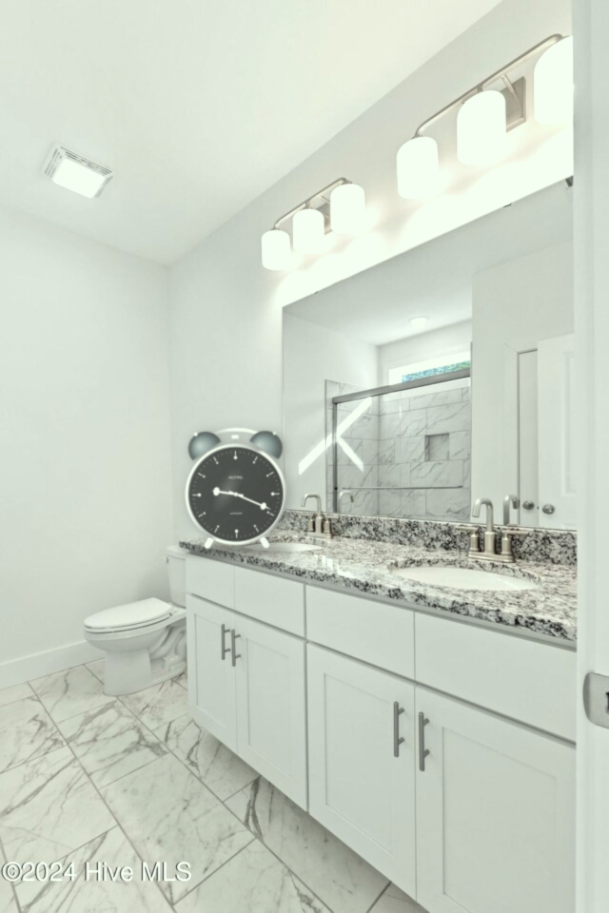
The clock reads 9:19
